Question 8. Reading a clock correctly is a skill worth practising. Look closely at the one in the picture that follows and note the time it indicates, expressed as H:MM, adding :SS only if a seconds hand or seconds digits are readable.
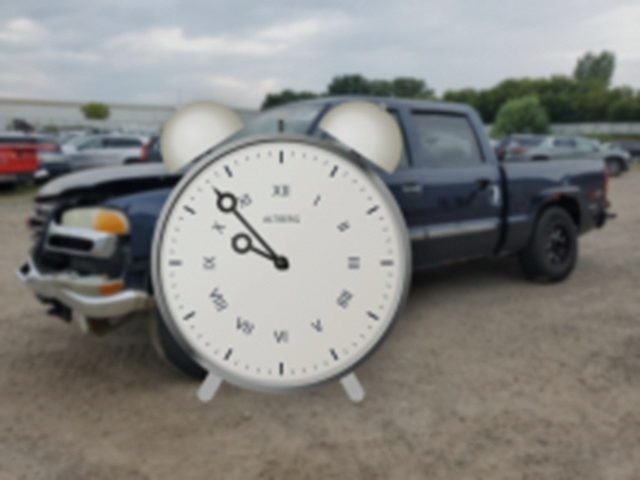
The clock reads 9:53
